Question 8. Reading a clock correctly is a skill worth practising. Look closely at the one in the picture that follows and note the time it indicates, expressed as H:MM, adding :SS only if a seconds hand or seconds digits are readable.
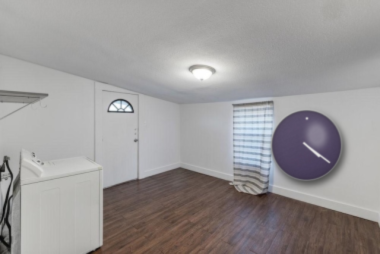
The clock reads 4:21
